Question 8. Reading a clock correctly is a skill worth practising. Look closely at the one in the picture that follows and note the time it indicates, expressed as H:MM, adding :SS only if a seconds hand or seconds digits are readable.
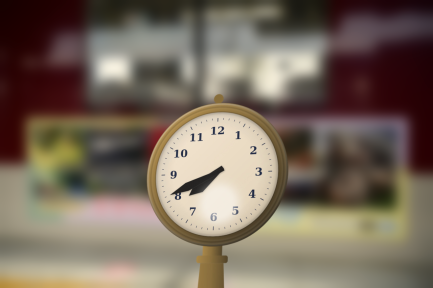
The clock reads 7:41
